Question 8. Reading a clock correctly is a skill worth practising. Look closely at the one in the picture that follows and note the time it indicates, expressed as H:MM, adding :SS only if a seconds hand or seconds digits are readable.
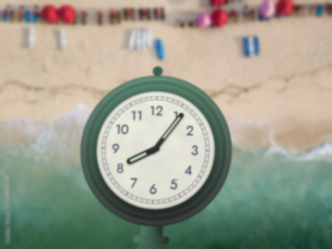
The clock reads 8:06
